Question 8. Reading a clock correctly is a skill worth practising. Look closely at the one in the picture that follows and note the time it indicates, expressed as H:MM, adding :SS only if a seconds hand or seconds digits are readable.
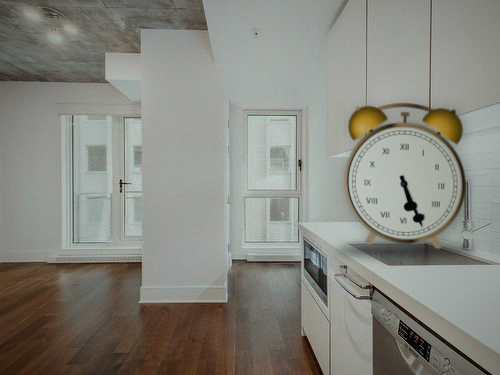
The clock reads 5:26
